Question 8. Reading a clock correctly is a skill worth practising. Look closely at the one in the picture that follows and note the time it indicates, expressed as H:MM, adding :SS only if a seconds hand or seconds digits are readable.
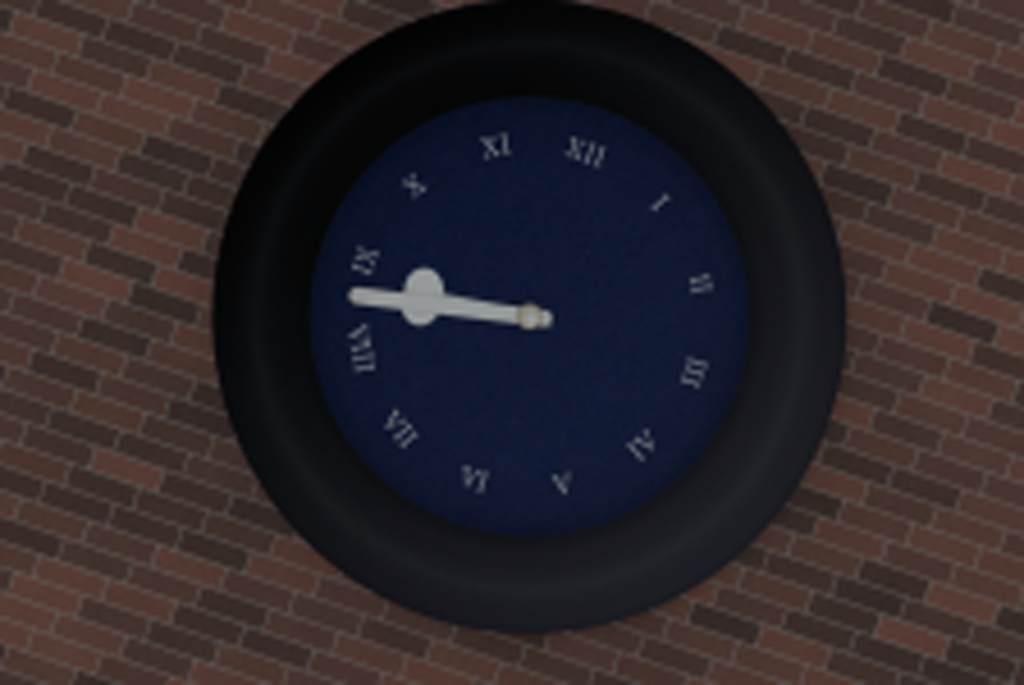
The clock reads 8:43
